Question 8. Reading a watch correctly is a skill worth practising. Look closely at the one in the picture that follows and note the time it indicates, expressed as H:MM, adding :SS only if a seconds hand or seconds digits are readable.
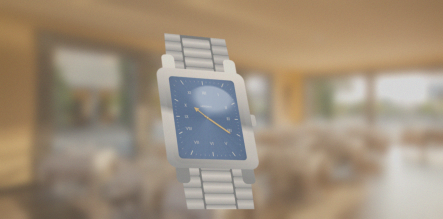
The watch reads 10:21
